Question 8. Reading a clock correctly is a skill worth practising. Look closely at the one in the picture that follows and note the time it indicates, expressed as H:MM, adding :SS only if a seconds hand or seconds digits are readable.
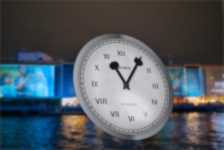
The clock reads 11:06
